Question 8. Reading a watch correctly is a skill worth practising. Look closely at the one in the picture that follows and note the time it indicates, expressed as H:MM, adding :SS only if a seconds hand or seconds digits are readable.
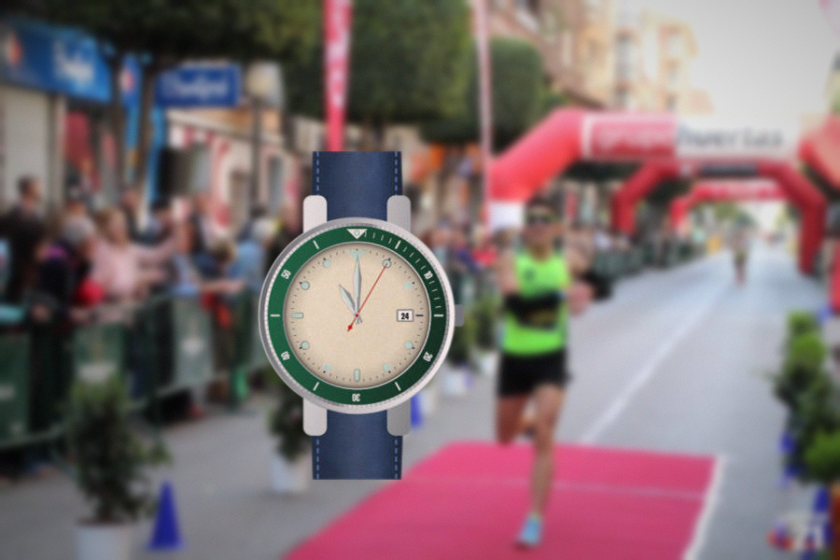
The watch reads 11:00:05
